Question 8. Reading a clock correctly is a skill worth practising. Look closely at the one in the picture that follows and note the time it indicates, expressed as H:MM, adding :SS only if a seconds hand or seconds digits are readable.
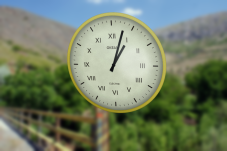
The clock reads 1:03
